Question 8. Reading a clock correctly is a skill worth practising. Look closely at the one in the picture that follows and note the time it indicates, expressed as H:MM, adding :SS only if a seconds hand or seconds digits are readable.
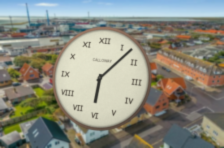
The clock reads 6:07
